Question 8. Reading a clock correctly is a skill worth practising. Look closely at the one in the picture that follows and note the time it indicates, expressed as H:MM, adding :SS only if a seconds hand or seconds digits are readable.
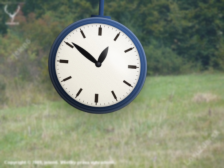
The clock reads 12:51
